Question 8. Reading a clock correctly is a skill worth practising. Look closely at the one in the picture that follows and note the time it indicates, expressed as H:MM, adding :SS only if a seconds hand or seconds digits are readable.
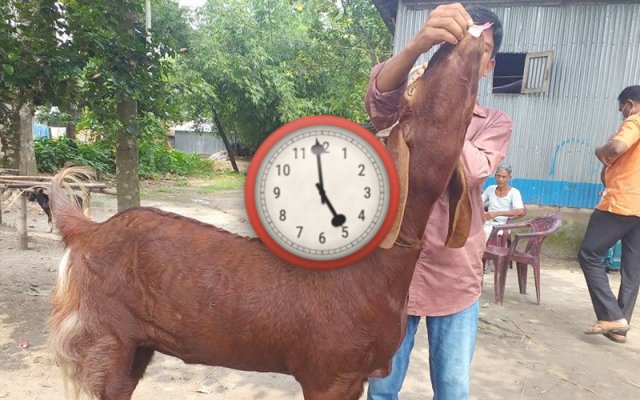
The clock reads 4:59
